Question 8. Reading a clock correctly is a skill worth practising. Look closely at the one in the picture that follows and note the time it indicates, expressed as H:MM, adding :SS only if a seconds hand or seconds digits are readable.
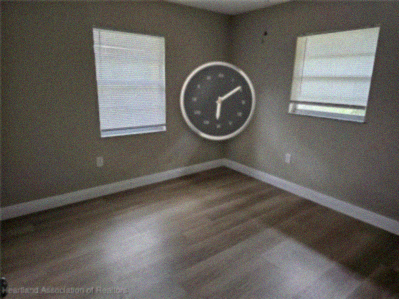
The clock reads 6:09
